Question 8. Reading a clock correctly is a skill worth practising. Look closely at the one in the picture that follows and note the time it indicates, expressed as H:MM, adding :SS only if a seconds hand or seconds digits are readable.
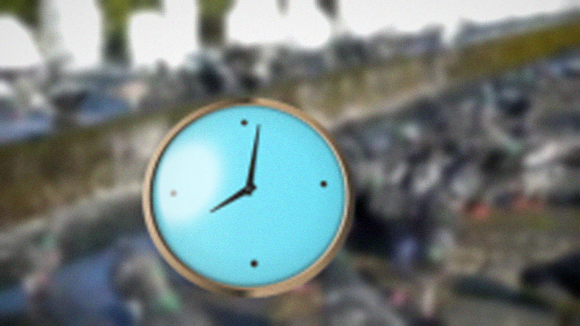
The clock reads 8:02
